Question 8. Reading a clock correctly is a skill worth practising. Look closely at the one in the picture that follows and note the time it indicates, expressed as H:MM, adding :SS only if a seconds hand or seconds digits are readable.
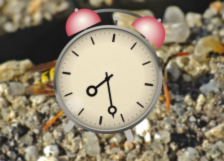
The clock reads 7:27
